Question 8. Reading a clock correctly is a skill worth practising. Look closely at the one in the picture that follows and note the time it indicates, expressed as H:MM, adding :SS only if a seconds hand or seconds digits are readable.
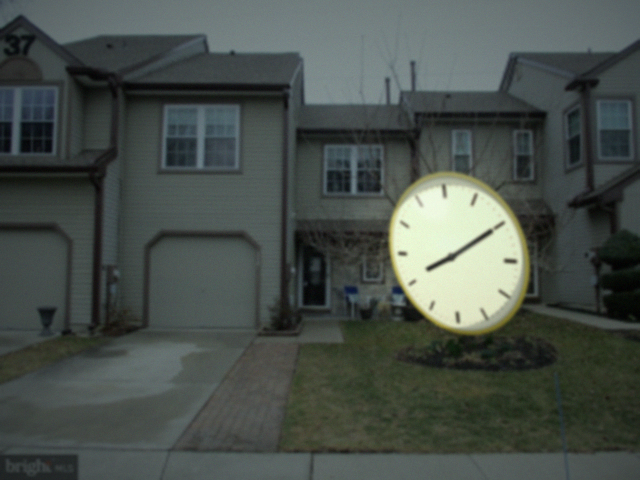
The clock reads 8:10
